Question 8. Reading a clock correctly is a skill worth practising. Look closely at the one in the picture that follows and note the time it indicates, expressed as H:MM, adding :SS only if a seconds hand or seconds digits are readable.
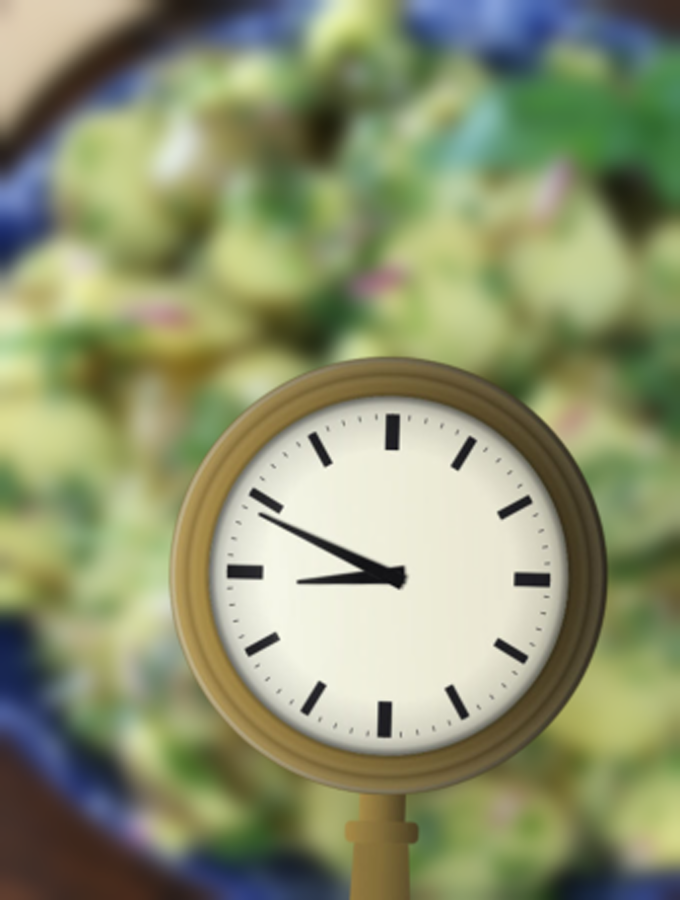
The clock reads 8:49
